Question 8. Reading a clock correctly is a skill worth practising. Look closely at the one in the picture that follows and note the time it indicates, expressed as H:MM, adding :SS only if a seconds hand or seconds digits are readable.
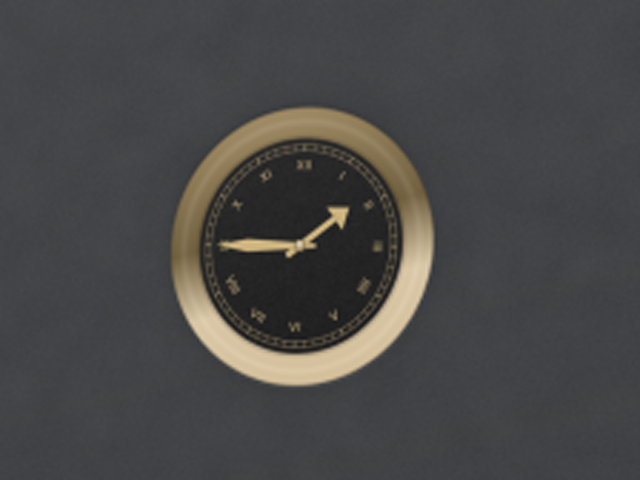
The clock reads 1:45
